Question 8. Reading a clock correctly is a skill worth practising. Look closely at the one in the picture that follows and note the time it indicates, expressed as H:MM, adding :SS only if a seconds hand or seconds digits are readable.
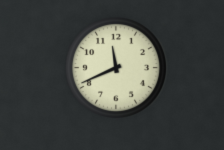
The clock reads 11:41
